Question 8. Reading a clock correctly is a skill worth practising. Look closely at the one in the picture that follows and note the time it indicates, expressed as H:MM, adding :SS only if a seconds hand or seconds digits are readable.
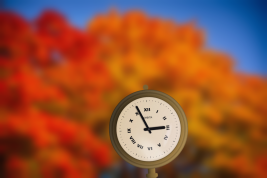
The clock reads 2:56
